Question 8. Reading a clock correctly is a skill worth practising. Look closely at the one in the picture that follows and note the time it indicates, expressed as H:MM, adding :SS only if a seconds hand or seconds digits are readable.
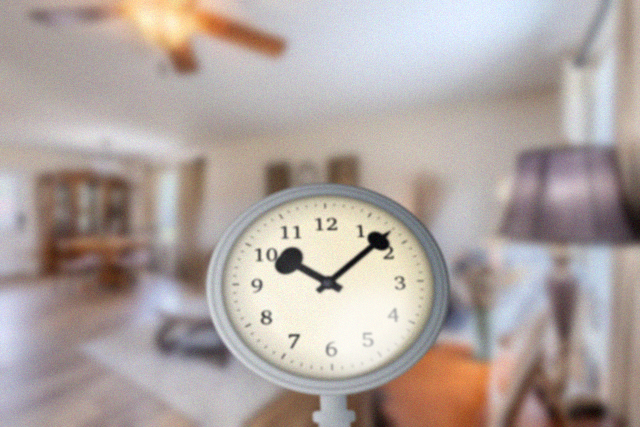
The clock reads 10:08
